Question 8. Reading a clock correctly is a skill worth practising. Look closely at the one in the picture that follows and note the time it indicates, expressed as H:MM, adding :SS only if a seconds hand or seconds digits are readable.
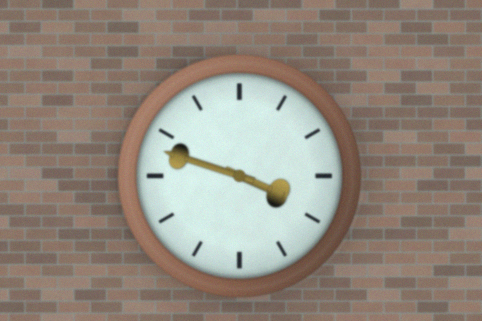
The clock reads 3:48
